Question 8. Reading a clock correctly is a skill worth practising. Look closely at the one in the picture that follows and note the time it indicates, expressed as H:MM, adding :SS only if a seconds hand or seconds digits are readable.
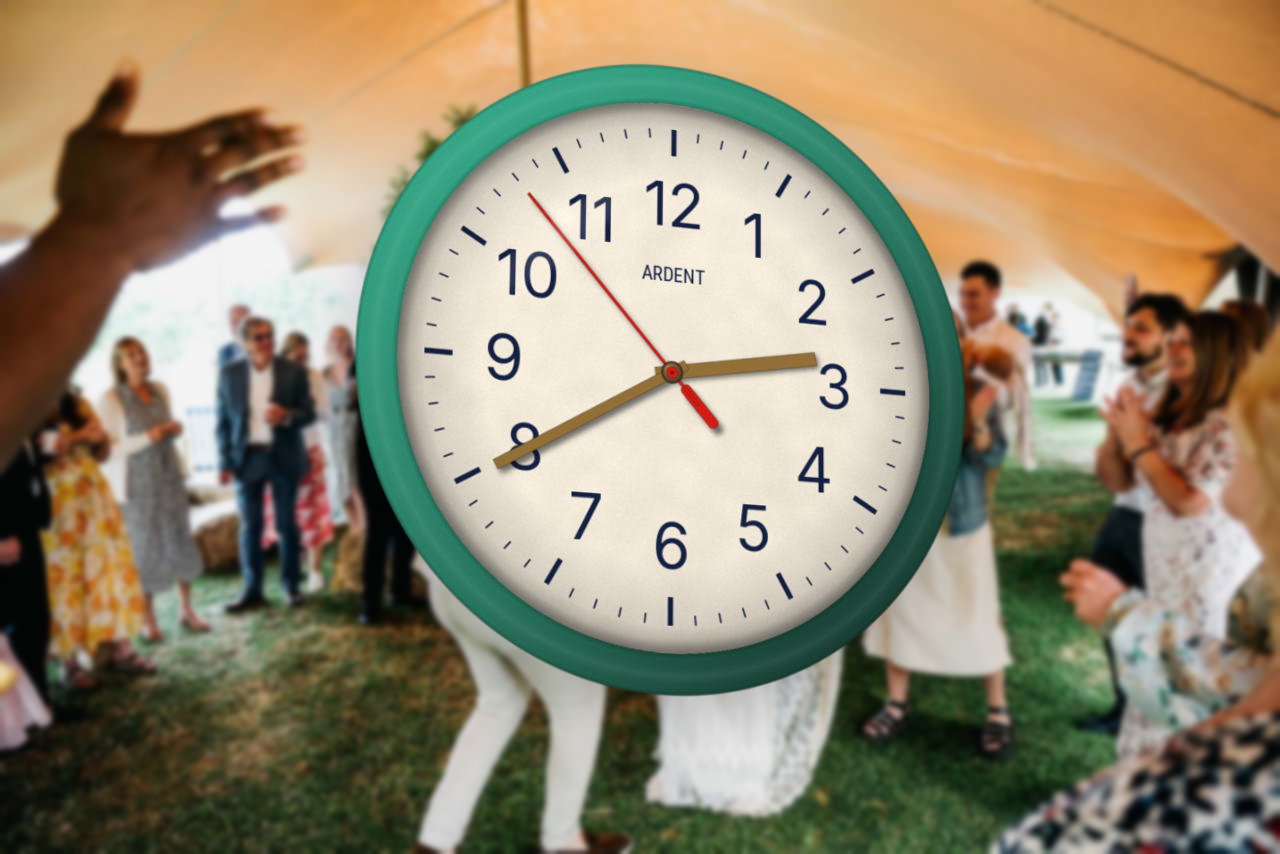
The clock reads 2:39:53
